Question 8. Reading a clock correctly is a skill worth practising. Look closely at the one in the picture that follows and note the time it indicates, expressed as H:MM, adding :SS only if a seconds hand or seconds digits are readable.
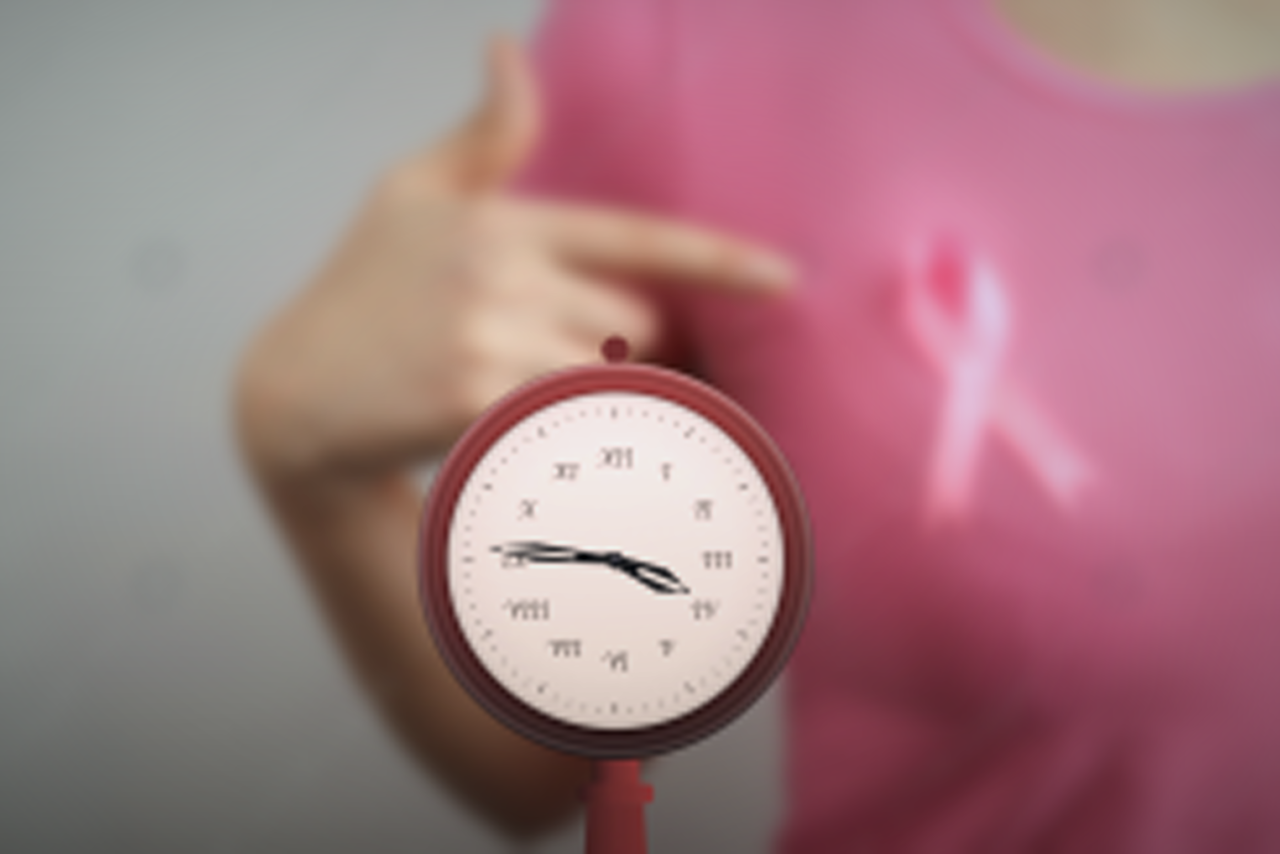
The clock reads 3:46
